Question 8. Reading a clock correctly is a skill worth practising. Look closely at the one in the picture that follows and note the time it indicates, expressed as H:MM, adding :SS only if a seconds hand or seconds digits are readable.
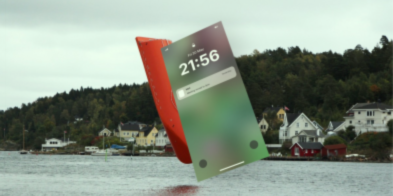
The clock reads 21:56
